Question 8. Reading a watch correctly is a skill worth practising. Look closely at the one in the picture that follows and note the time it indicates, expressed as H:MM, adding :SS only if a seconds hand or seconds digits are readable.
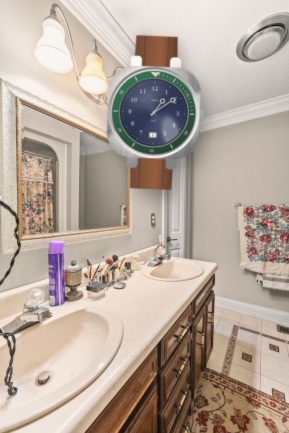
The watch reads 1:09
